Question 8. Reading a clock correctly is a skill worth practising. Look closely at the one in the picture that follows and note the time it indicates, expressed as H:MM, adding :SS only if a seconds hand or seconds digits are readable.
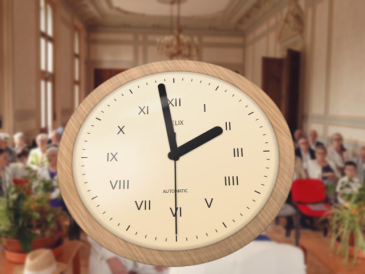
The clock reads 1:58:30
